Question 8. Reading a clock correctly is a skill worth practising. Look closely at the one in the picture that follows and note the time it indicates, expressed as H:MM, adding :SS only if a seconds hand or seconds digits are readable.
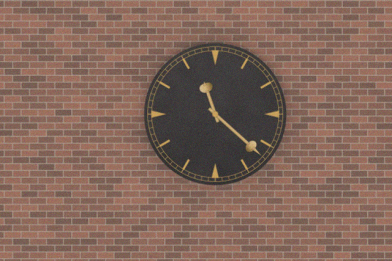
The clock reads 11:22
